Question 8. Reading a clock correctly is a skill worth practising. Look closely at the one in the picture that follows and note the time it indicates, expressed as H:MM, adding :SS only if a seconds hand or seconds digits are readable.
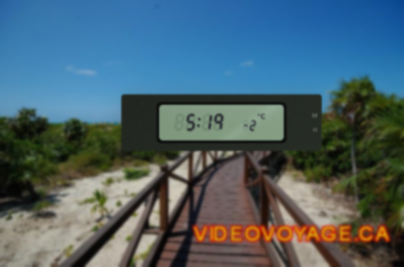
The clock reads 5:19
